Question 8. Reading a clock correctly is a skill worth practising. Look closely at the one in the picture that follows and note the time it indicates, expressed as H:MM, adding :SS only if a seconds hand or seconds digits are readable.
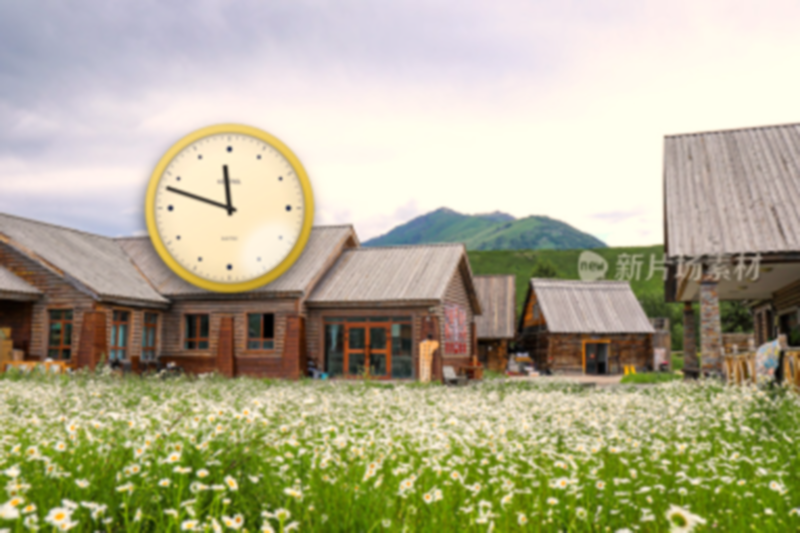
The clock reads 11:48
